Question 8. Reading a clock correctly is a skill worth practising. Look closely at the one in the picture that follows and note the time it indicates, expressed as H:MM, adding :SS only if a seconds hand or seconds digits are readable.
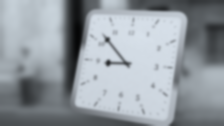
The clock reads 8:52
